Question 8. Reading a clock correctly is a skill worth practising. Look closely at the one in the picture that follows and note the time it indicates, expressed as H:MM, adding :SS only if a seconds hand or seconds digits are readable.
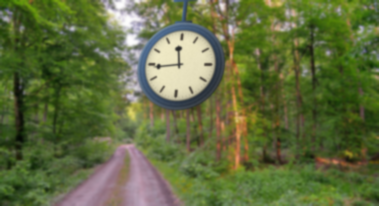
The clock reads 11:44
